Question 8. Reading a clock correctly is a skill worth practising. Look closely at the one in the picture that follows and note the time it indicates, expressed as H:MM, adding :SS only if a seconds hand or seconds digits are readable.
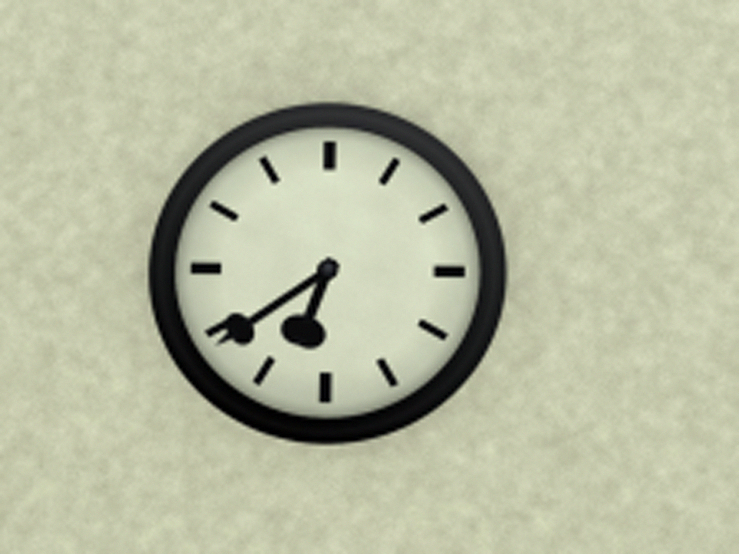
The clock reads 6:39
